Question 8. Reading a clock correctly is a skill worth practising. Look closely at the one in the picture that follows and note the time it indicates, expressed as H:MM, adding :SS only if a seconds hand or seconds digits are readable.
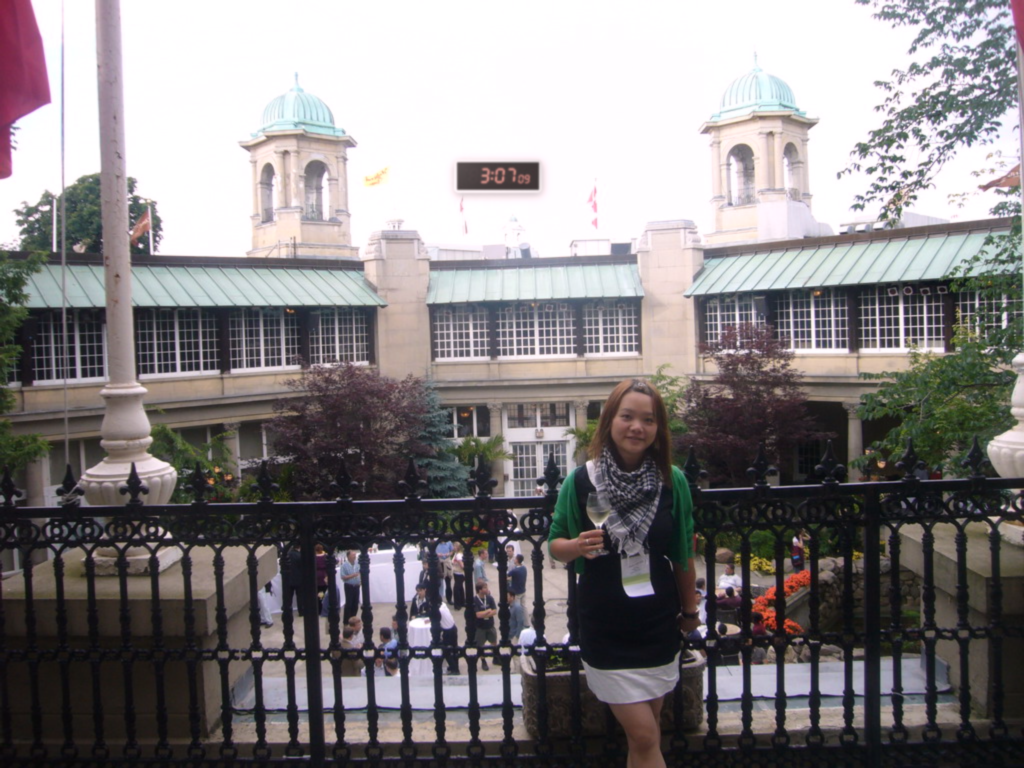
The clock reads 3:07
